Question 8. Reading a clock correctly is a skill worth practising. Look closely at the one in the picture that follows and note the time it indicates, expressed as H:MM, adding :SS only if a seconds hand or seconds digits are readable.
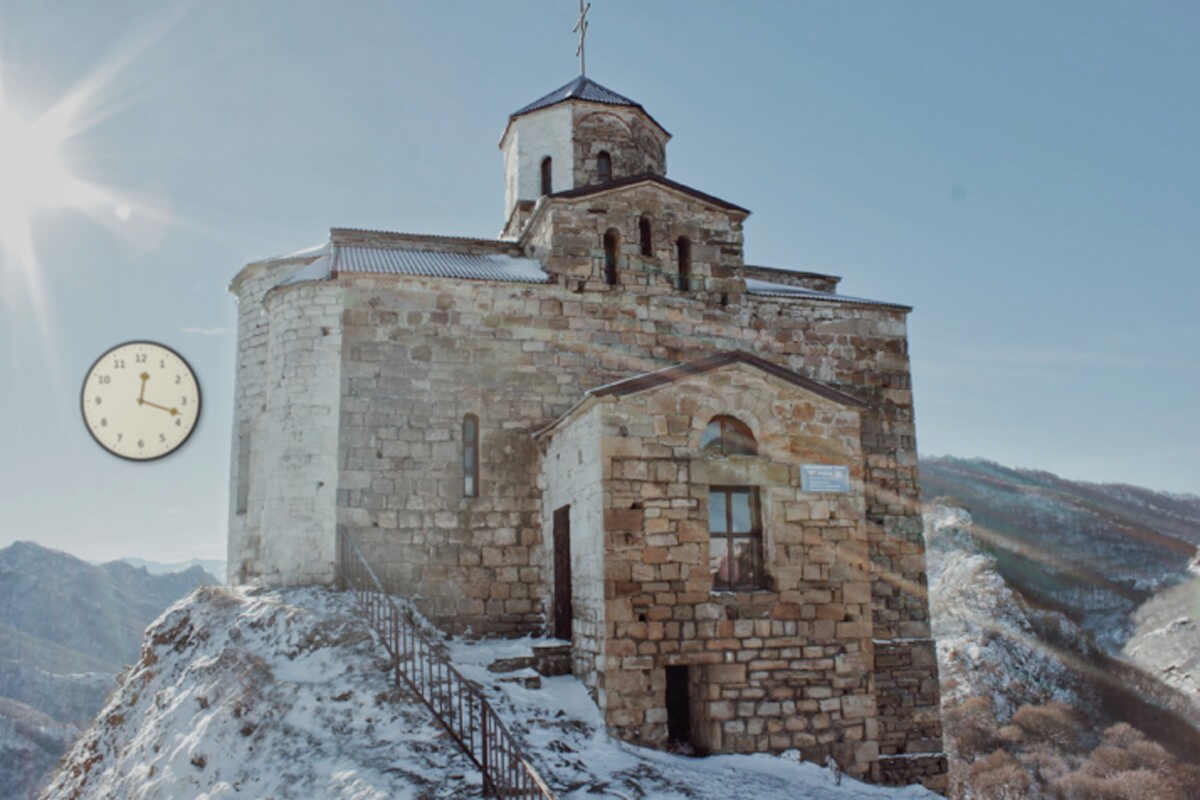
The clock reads 12:18
